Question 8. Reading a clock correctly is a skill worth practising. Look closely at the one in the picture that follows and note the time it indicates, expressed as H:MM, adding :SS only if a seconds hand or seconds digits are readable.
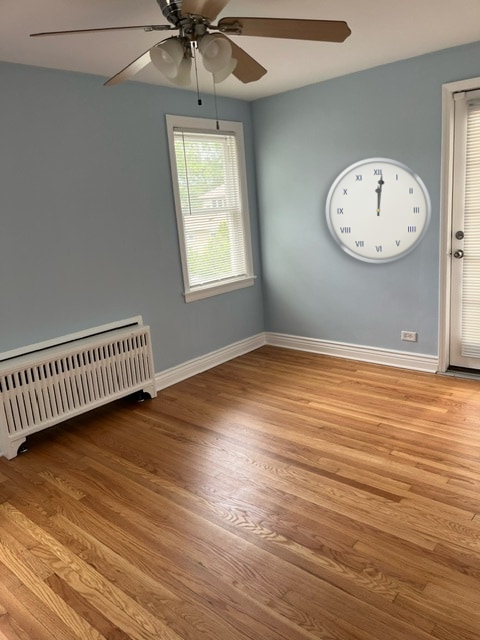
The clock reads 12:01
